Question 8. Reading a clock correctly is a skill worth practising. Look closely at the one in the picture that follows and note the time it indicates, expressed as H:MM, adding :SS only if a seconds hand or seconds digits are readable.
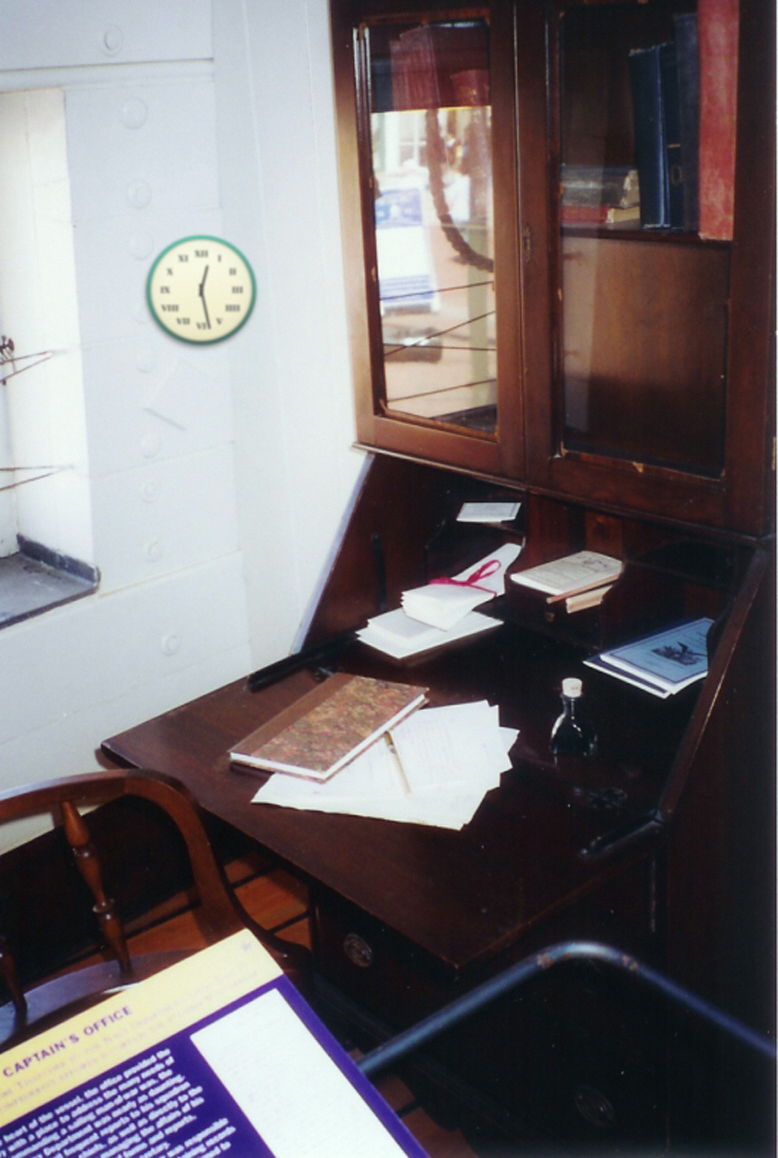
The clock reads 12:28
